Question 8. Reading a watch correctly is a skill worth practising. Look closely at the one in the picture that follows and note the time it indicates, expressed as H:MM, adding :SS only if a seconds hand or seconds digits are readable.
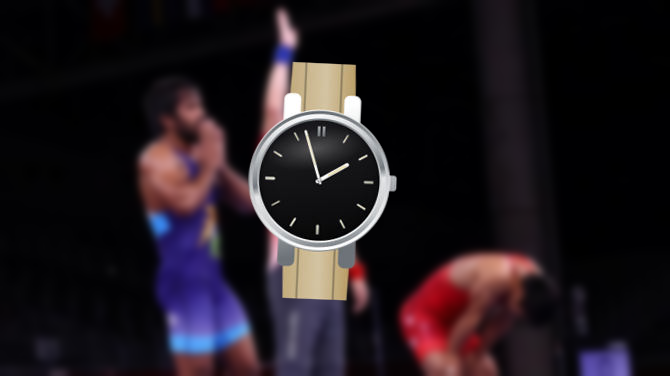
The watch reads 1:57
